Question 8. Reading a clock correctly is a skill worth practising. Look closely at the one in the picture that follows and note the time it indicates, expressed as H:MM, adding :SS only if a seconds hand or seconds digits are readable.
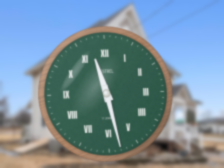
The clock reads 11:28
